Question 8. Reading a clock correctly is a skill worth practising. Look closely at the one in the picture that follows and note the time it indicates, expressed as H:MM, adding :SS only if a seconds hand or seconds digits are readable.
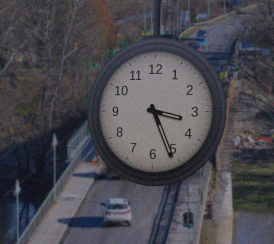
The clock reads 3:26
